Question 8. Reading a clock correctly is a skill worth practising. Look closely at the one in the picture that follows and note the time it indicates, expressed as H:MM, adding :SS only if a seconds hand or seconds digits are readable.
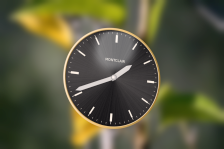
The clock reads 1:41
